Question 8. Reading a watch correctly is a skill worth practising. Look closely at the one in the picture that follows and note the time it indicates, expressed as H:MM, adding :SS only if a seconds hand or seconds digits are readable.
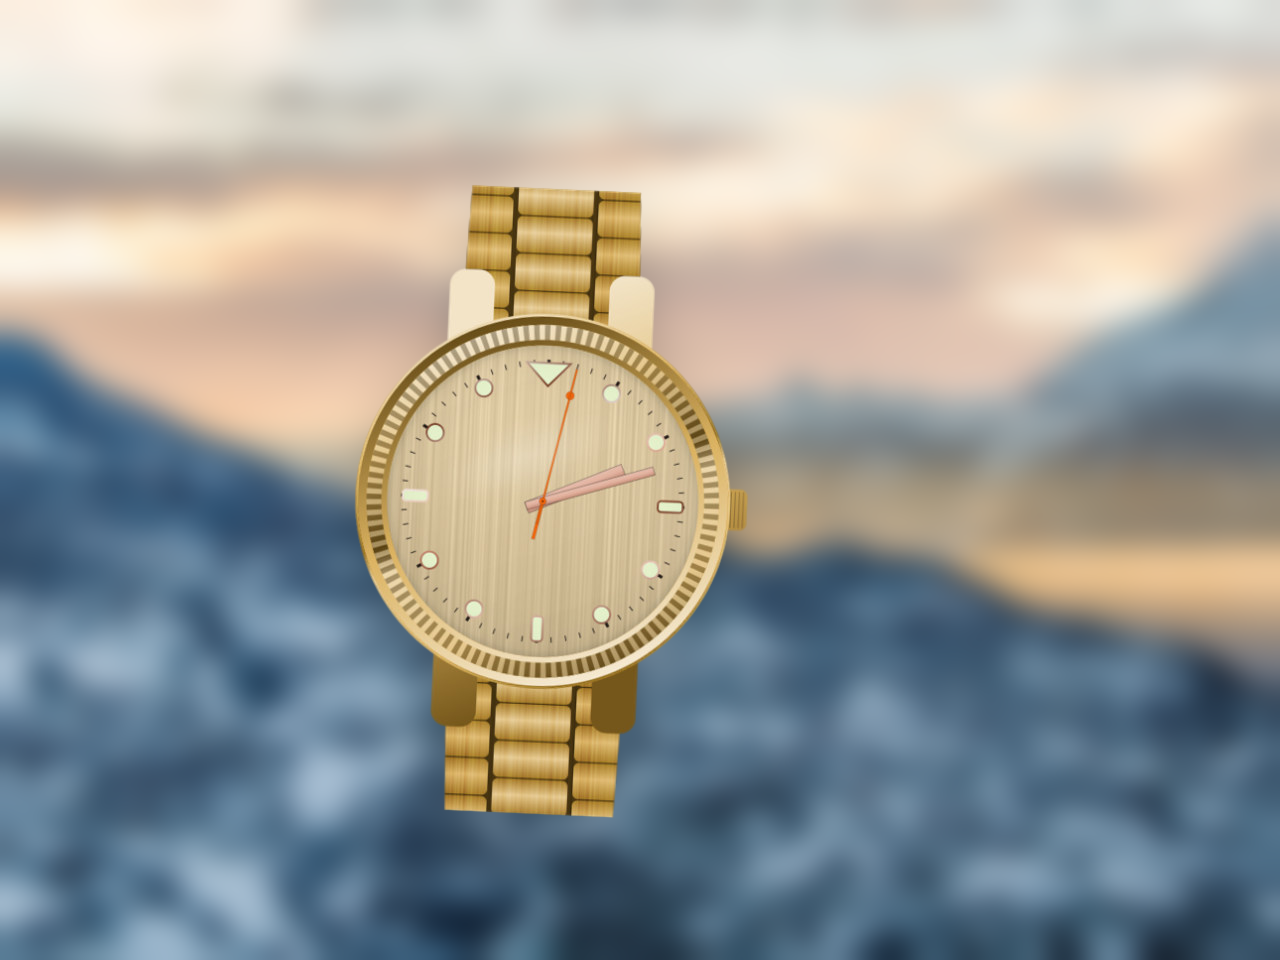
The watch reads 2:12:02
